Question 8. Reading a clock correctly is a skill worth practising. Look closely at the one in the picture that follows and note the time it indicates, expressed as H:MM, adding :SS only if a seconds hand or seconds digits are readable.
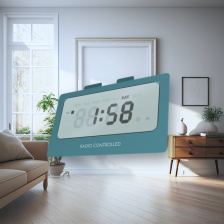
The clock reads 1:58
